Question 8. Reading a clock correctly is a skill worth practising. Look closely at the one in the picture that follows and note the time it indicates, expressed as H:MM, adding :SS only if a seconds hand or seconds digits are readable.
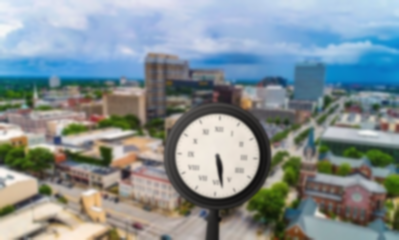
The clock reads 5:28
